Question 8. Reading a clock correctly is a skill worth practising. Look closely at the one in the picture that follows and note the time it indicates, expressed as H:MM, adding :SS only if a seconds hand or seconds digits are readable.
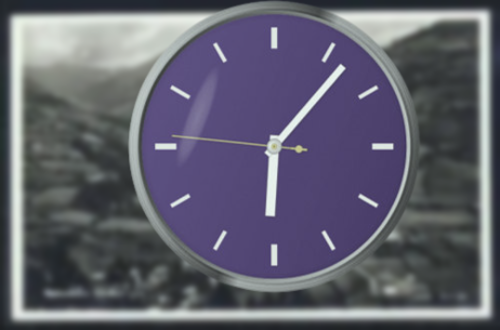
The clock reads 6:06:46
